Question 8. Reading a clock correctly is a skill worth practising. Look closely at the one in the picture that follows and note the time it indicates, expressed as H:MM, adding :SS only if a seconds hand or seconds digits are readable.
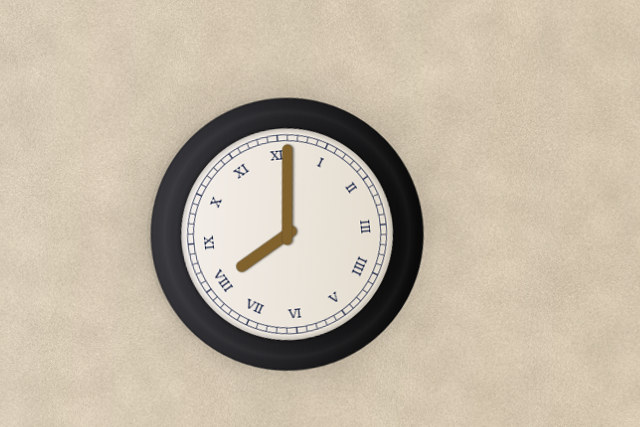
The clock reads 8:01
